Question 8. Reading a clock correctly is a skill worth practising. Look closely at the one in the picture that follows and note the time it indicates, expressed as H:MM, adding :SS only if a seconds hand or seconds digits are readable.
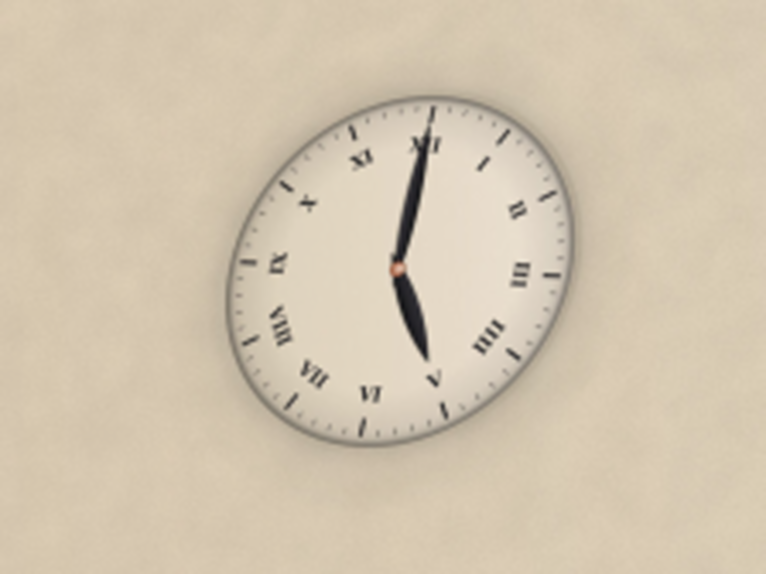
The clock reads 5:00
